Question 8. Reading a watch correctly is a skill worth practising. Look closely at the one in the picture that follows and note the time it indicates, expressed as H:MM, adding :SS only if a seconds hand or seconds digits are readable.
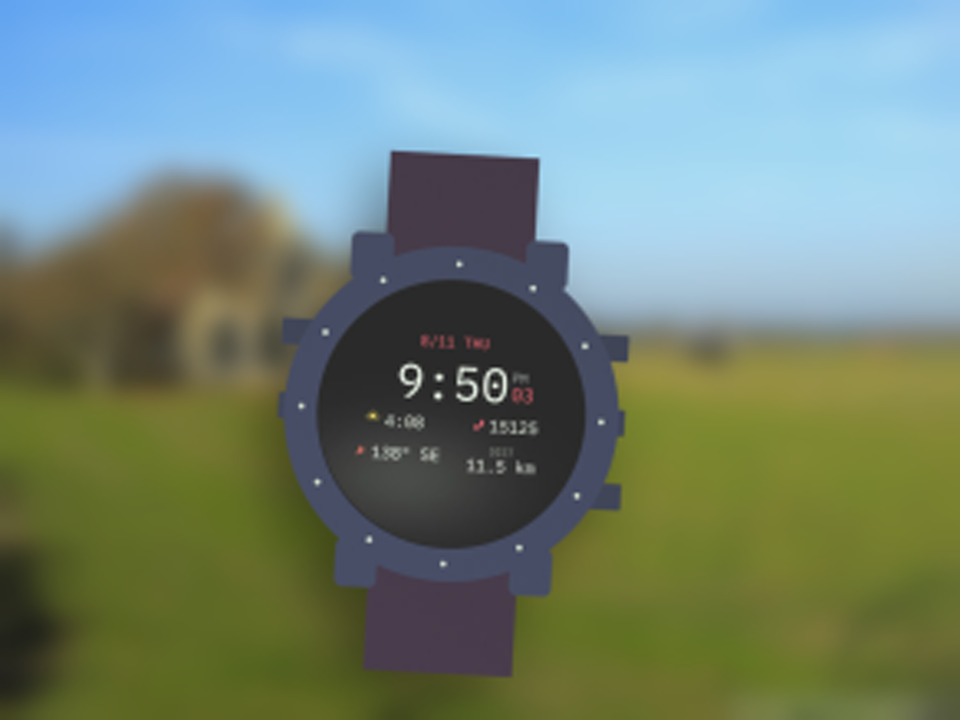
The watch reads 9:50
